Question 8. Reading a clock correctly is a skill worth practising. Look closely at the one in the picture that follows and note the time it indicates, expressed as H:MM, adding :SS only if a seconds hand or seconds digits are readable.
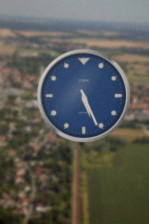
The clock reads 5:26
